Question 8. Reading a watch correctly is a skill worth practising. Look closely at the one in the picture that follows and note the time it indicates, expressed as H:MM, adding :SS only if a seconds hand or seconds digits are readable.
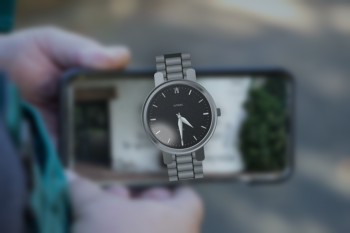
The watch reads 4:30
